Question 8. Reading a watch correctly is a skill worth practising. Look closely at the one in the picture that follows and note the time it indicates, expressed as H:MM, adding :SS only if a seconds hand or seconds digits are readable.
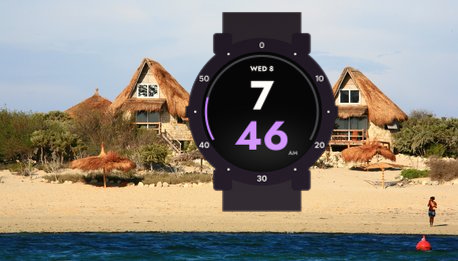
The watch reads 7:46
